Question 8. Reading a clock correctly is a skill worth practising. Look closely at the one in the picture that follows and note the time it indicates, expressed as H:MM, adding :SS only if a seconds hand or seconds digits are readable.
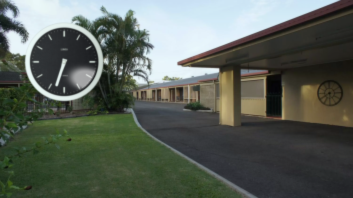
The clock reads 6:33
